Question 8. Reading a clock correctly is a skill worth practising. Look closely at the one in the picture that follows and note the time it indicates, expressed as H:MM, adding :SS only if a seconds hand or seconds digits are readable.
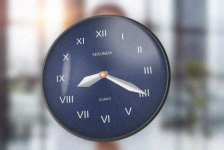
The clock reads 8:20
